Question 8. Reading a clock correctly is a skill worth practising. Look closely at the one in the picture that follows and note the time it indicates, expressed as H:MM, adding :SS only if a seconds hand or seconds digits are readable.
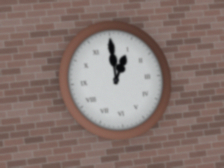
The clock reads 1:00
